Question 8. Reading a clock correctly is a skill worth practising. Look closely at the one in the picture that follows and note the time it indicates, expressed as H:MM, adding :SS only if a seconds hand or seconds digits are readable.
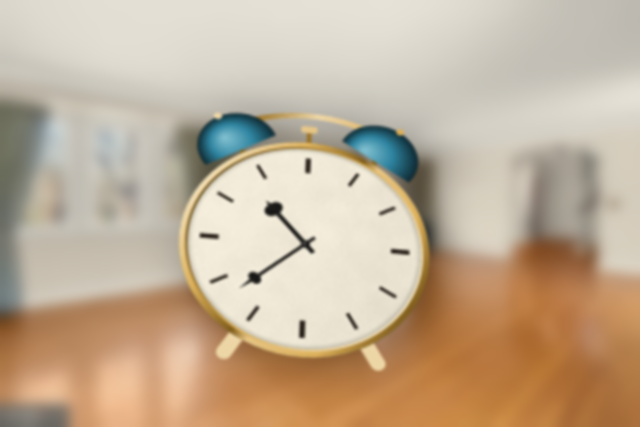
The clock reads 10:38
